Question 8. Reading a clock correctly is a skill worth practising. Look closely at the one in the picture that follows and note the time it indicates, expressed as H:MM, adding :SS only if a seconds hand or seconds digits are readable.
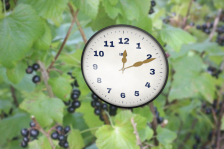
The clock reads 12:11
